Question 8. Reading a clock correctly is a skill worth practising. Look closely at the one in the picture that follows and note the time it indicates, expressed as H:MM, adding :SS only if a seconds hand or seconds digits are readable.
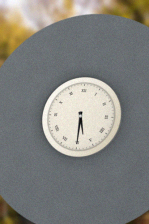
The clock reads 5:30
